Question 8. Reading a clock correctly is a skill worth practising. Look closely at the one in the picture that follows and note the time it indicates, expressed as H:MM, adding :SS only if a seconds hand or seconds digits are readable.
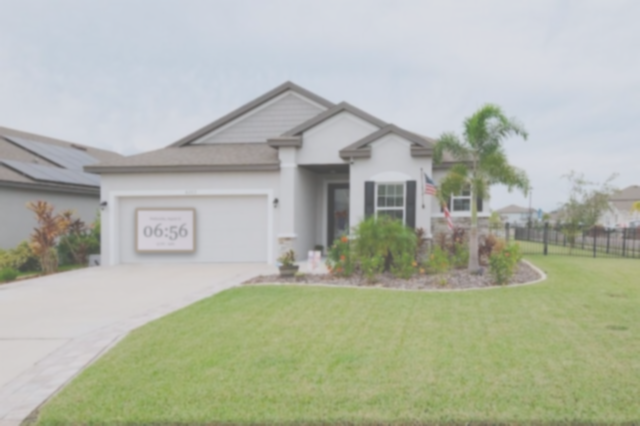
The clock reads 6:56
